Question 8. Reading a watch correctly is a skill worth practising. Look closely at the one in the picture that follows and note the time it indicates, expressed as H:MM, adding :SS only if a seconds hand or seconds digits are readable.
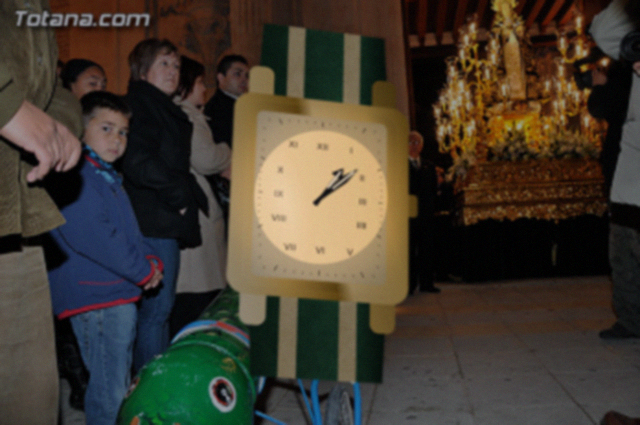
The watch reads 1:08
